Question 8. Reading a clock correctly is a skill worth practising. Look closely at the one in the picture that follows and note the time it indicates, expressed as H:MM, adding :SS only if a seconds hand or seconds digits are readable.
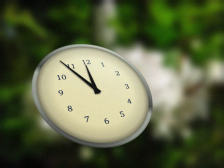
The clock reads 11:54
